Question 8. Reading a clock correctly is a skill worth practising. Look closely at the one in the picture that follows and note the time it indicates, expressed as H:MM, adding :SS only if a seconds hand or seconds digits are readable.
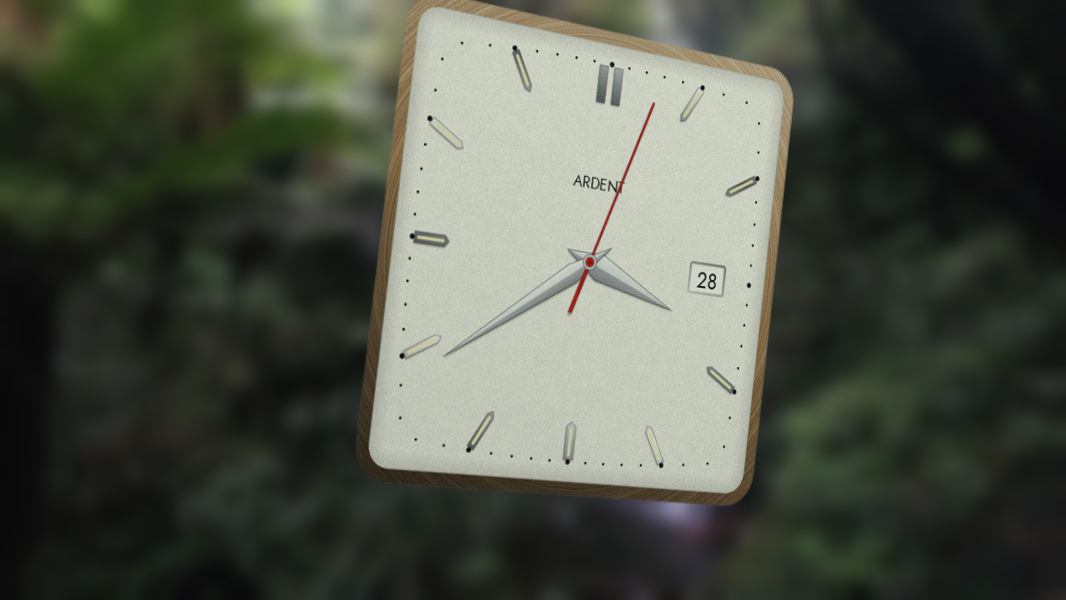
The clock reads 3:39:03
